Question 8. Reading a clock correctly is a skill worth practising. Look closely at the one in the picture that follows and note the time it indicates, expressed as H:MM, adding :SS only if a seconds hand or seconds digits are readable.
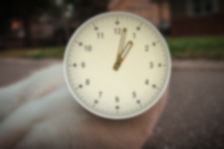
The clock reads 1:02
